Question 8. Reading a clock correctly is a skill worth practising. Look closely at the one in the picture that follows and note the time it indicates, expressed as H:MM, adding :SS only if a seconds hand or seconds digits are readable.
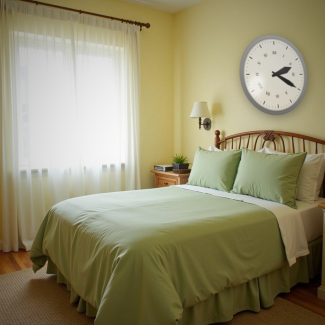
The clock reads 2:20
